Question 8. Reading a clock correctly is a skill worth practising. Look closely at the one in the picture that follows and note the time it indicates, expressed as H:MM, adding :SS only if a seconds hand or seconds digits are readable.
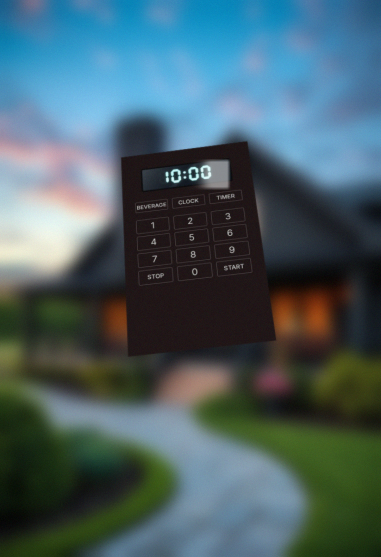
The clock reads 10:00
